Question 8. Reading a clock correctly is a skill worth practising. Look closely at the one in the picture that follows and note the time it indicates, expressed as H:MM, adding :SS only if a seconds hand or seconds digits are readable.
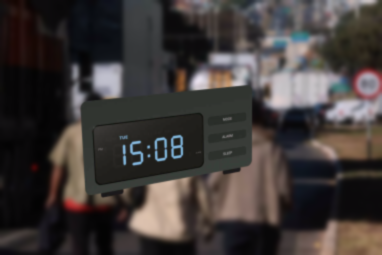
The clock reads 15:08
